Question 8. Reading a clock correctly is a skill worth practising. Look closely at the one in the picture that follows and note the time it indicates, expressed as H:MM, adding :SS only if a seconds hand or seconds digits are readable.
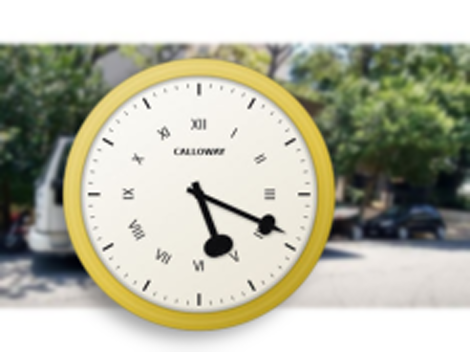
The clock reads 5:19
